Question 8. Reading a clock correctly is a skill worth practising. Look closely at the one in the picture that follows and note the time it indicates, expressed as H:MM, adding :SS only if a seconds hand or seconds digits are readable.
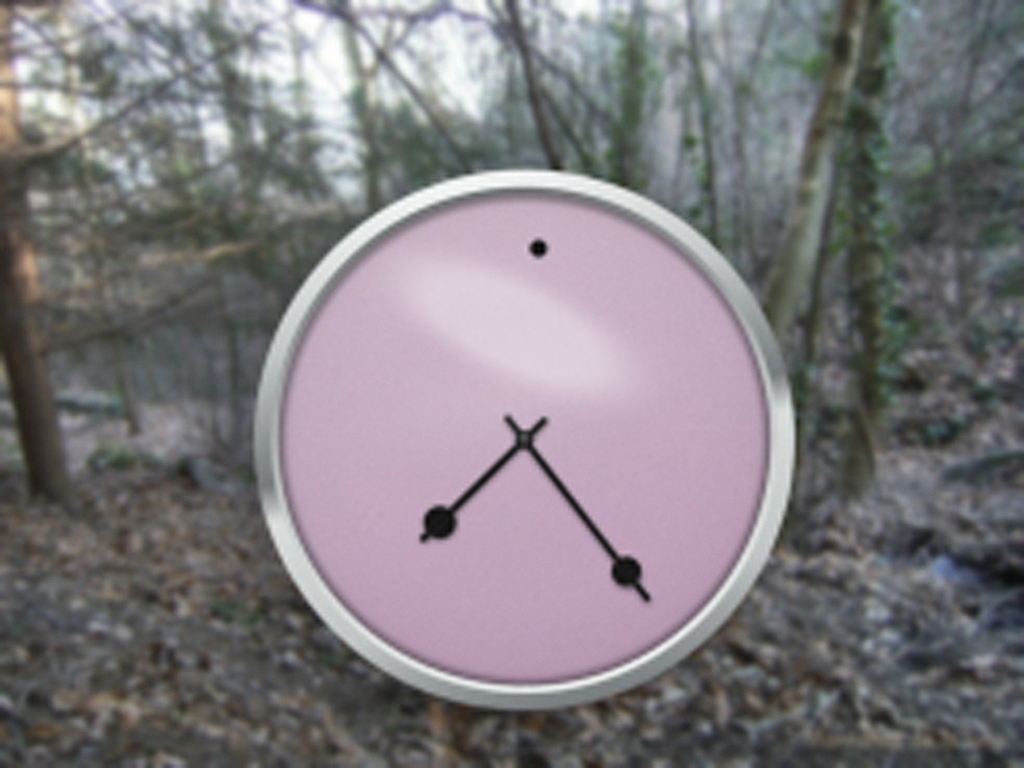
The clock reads 7:23
